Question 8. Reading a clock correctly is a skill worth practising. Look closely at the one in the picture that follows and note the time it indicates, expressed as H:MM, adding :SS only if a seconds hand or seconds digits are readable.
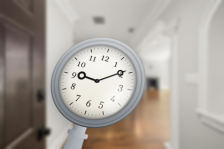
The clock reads 9:09
